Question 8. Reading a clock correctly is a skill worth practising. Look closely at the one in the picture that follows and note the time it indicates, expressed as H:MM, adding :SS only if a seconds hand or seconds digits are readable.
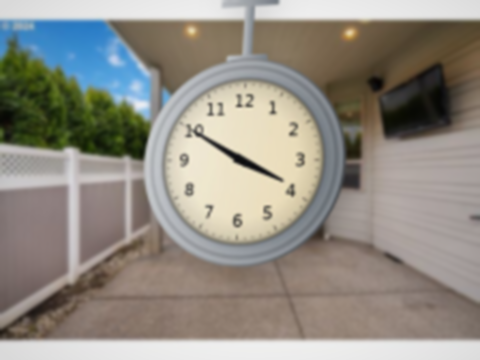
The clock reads 3:50
